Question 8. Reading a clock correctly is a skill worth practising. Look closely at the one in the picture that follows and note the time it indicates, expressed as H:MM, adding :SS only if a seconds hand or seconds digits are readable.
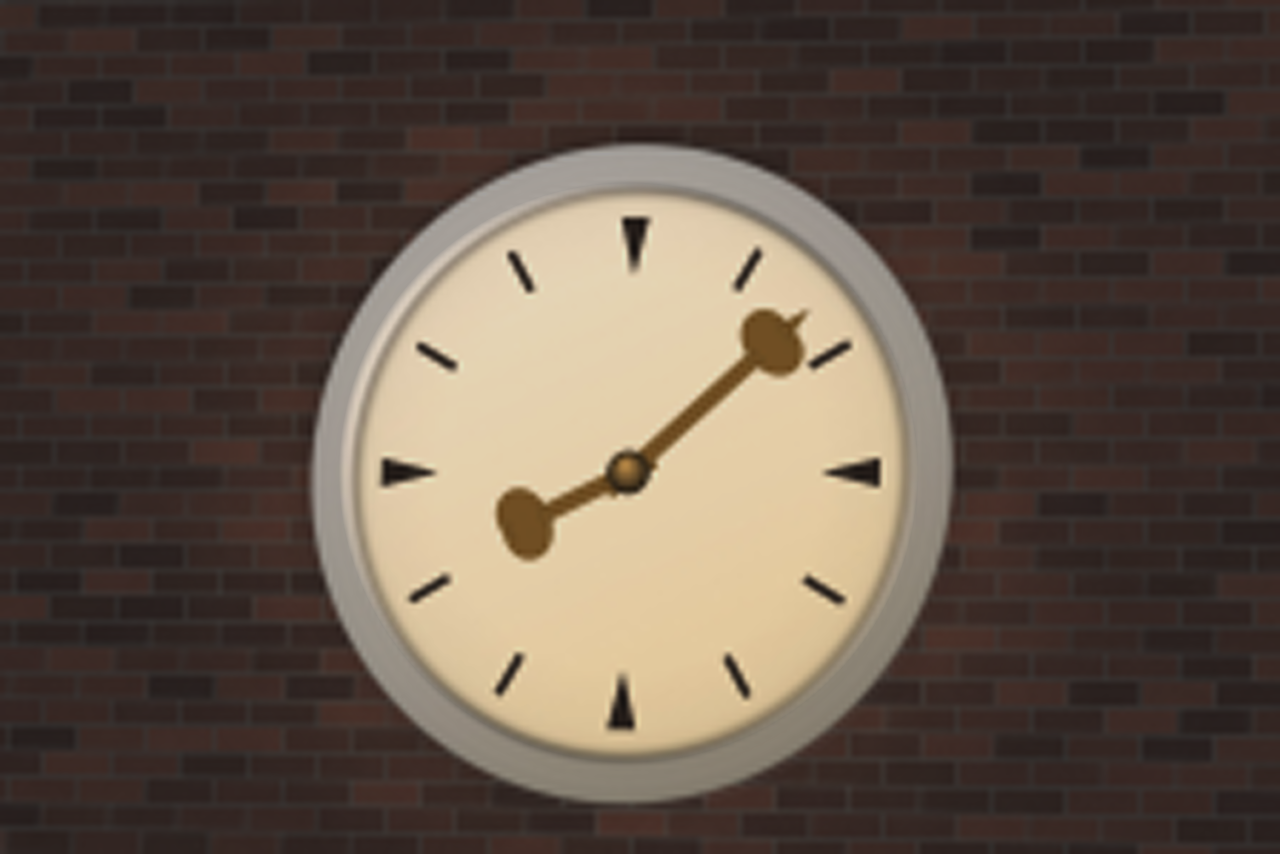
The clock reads 8:08
